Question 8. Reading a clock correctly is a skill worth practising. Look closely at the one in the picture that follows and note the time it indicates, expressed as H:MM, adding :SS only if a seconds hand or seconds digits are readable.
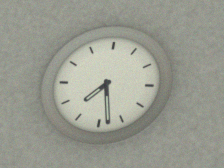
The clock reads 7:28
